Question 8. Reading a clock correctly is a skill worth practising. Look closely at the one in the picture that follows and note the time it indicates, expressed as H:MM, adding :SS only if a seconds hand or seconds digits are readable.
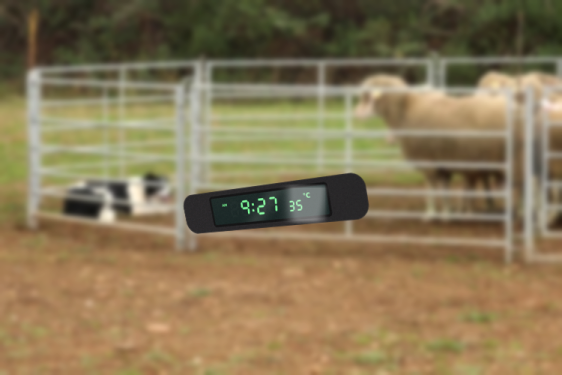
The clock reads 9:27
